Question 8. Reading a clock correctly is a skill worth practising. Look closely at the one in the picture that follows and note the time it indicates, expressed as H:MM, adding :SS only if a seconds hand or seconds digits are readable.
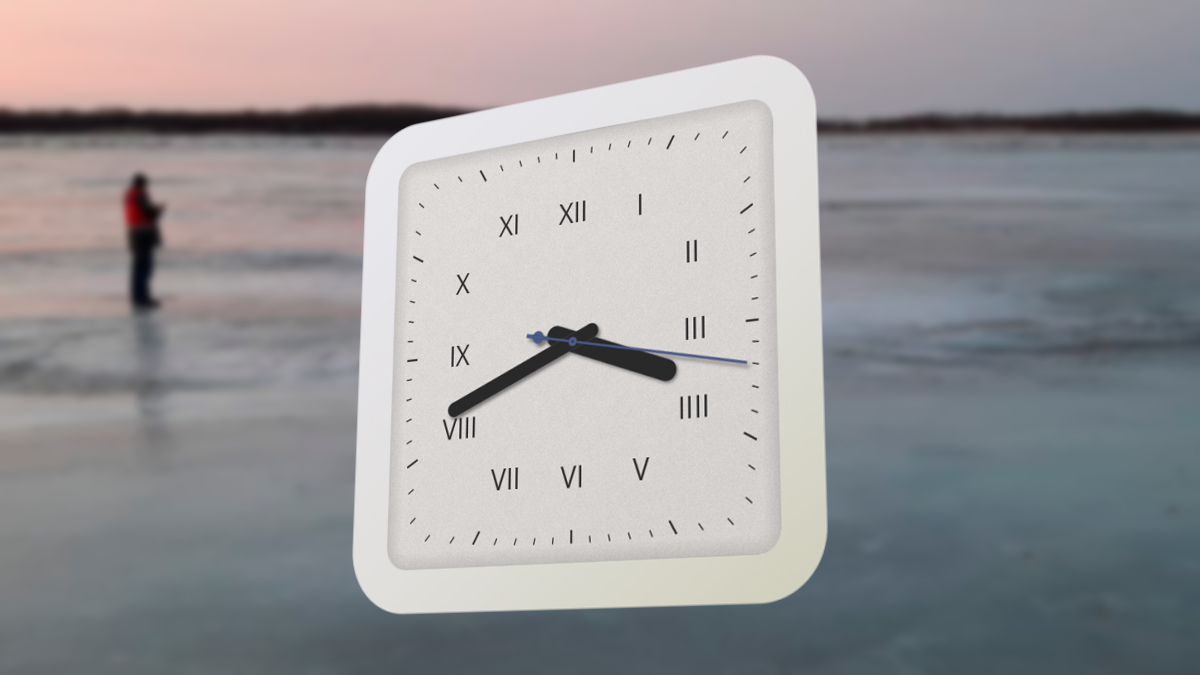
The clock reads 3:41:17
